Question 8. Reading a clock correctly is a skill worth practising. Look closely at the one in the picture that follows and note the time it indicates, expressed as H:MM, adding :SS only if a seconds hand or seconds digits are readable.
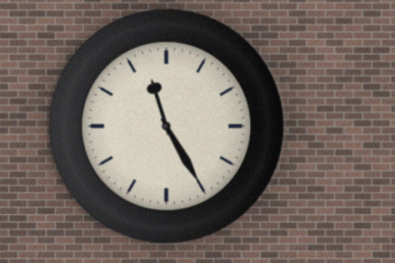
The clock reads 11:25
